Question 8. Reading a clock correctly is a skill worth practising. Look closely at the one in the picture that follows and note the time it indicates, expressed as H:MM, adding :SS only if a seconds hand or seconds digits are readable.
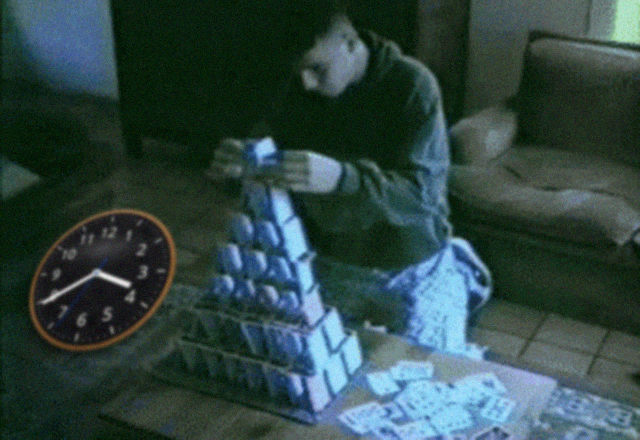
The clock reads 3:39:34
